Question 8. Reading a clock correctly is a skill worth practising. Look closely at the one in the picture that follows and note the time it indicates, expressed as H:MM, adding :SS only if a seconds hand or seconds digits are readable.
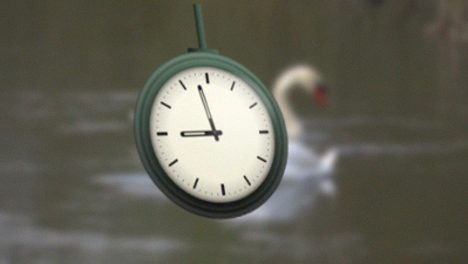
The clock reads 8:58
